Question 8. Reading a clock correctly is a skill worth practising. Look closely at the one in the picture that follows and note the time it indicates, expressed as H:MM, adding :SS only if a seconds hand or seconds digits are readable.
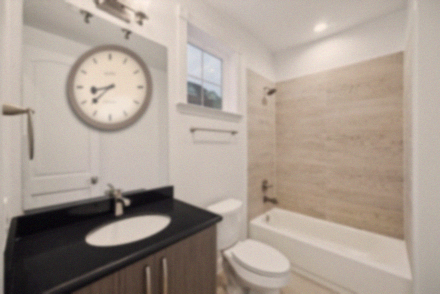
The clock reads 8:38
